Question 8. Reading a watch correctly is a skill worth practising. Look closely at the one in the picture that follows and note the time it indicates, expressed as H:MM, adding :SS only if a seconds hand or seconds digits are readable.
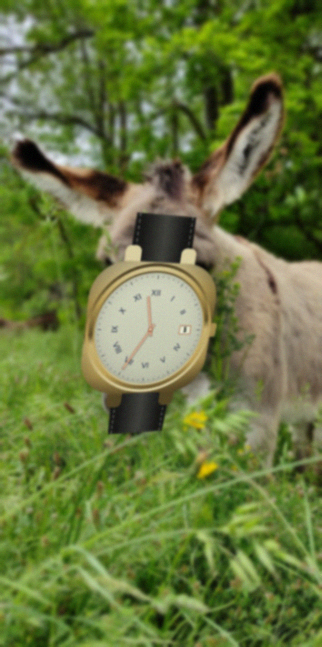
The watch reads 11:35
